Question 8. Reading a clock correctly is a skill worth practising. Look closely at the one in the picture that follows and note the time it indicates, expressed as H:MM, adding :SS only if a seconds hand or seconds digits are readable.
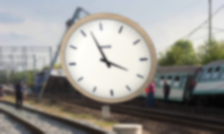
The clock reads 3:57
